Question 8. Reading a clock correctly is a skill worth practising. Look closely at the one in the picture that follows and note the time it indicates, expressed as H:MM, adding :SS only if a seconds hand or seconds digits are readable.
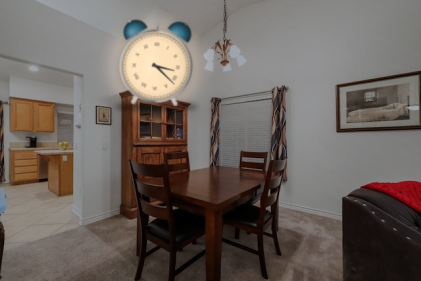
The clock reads 3:22
